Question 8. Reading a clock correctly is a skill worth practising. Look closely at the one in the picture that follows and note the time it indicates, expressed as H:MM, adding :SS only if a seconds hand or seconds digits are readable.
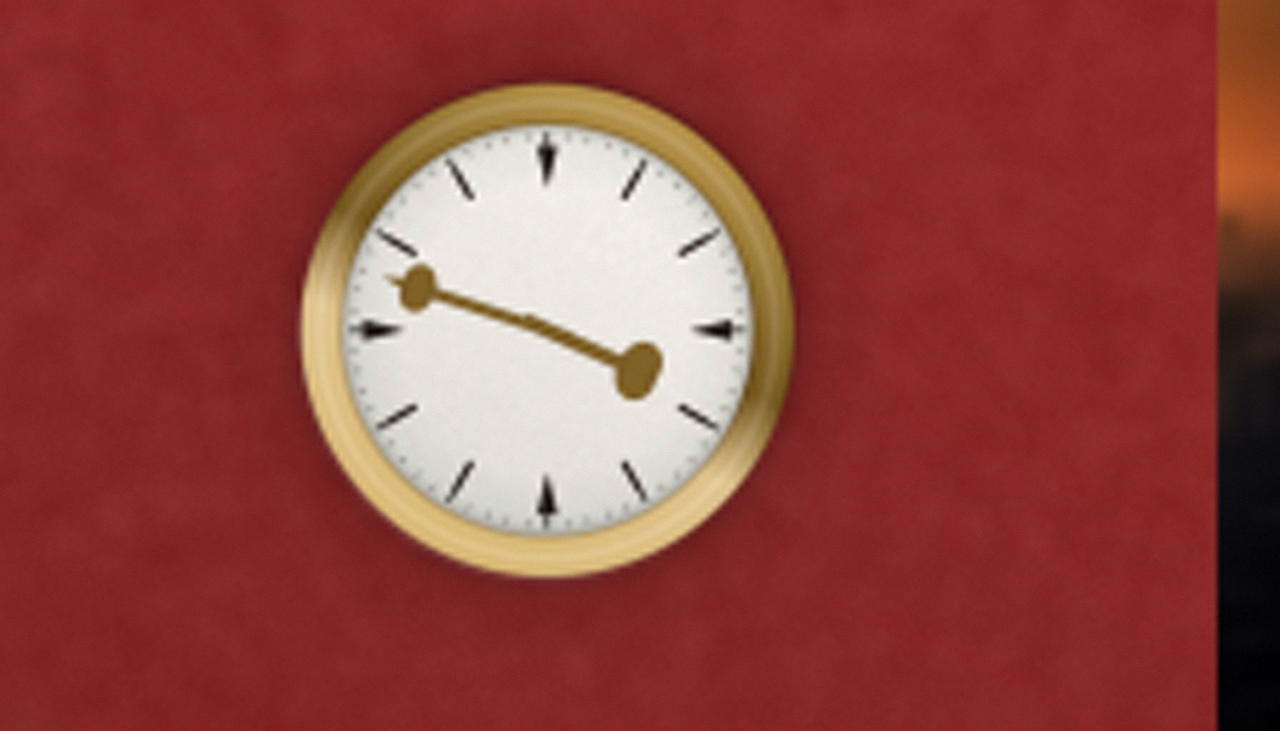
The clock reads 3:48
